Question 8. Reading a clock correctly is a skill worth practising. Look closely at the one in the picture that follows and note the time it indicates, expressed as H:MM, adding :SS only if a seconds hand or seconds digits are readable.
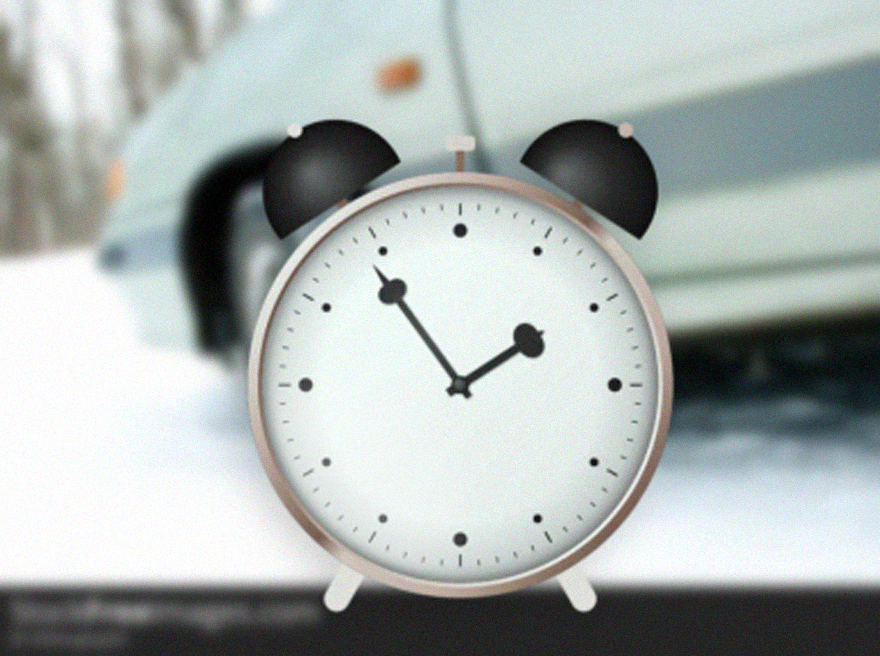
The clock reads 1:54
